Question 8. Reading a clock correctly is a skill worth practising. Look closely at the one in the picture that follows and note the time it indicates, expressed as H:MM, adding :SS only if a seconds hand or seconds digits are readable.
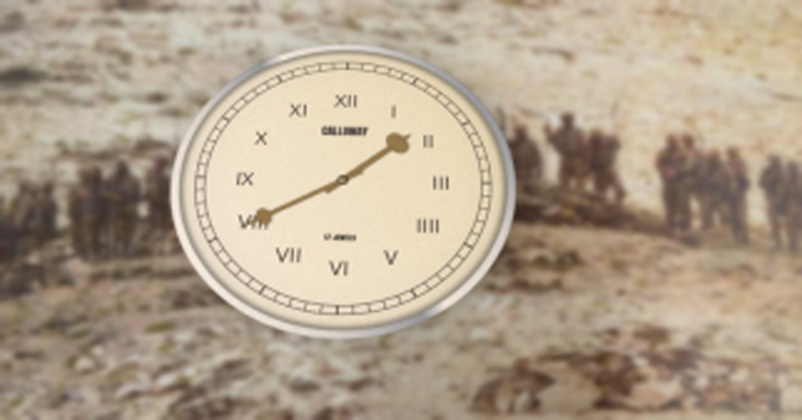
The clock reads 1:40
